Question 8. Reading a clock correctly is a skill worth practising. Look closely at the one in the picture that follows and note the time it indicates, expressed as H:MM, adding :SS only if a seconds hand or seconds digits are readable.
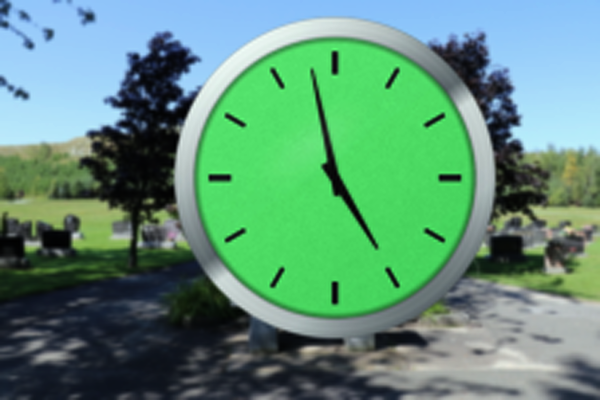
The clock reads 4:58
